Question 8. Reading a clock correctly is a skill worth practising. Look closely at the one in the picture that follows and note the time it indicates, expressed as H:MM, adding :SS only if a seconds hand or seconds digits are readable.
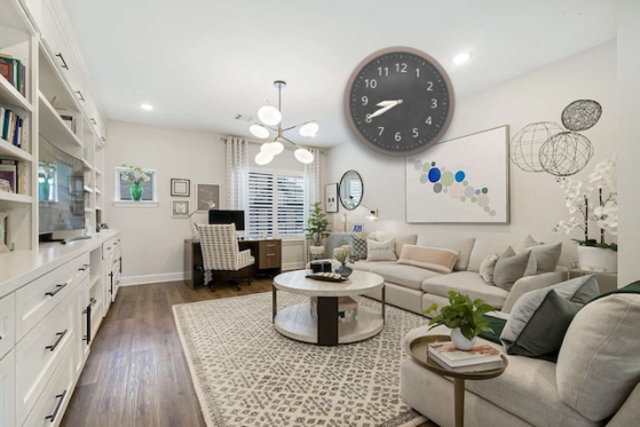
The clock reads 8:40
